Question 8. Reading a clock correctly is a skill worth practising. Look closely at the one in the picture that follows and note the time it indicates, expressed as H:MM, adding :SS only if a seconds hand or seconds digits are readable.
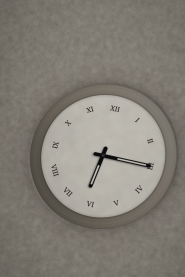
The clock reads 6:15
